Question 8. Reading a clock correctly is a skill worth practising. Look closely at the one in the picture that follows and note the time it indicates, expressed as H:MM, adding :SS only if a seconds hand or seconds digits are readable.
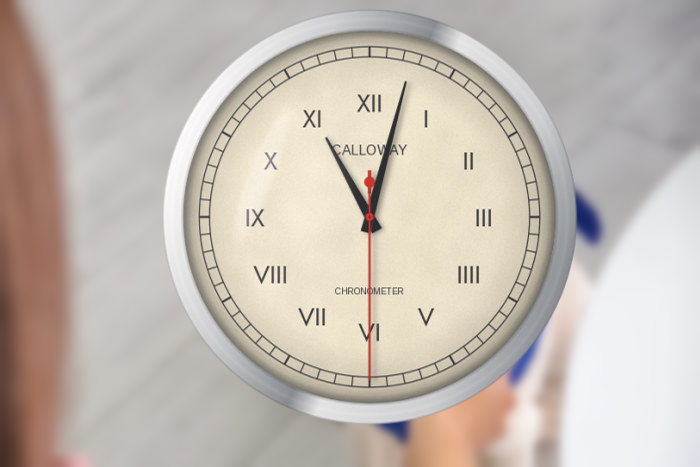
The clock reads 11:02:30
